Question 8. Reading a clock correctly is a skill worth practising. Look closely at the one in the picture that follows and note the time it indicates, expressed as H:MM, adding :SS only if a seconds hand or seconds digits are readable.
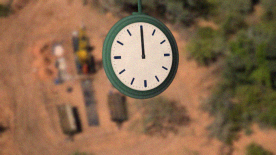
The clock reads 12:00
